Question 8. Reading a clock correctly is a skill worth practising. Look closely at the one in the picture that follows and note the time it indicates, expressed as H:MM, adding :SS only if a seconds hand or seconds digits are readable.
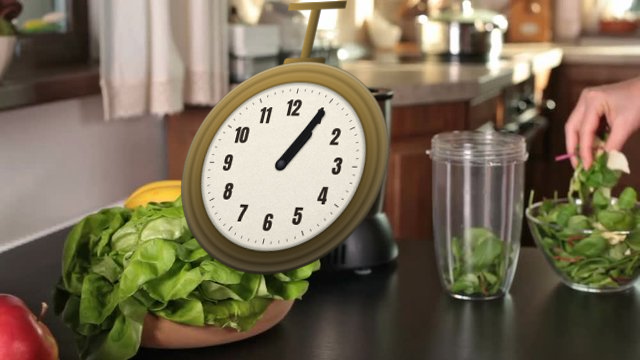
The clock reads 1:05
